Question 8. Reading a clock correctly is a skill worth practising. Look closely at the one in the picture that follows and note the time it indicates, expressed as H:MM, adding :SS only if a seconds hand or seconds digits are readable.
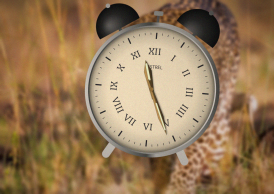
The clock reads 11:26
